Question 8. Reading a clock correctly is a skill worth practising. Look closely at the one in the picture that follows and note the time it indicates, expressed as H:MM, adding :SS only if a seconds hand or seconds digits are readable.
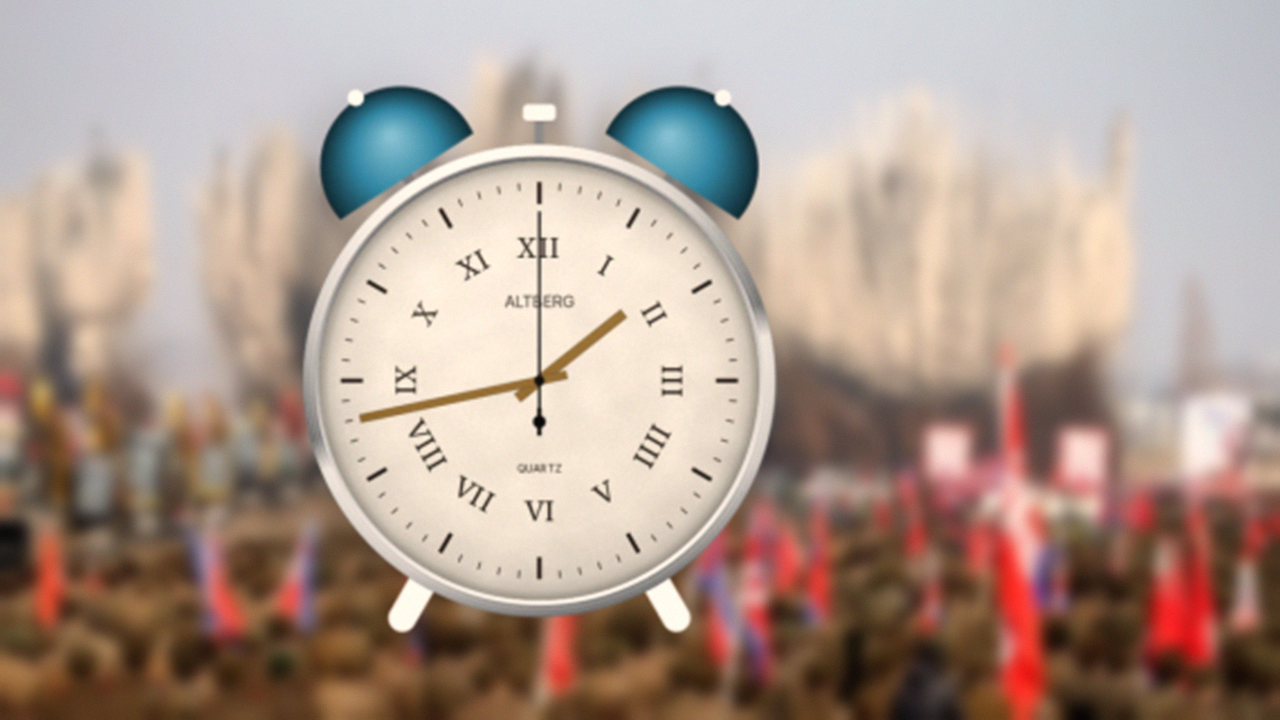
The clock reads 1:43:00
